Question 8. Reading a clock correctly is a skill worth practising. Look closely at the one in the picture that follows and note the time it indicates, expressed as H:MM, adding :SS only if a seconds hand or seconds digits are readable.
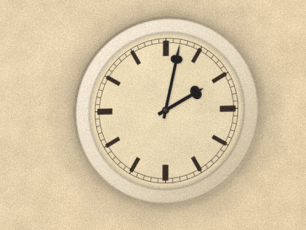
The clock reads 2:02
